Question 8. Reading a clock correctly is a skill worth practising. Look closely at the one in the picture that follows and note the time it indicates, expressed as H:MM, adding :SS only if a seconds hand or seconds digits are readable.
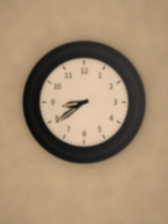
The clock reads 8:39
